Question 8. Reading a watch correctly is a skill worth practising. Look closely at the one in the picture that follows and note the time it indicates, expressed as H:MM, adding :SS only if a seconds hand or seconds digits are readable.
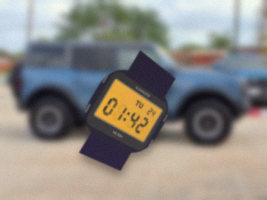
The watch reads 1:42
